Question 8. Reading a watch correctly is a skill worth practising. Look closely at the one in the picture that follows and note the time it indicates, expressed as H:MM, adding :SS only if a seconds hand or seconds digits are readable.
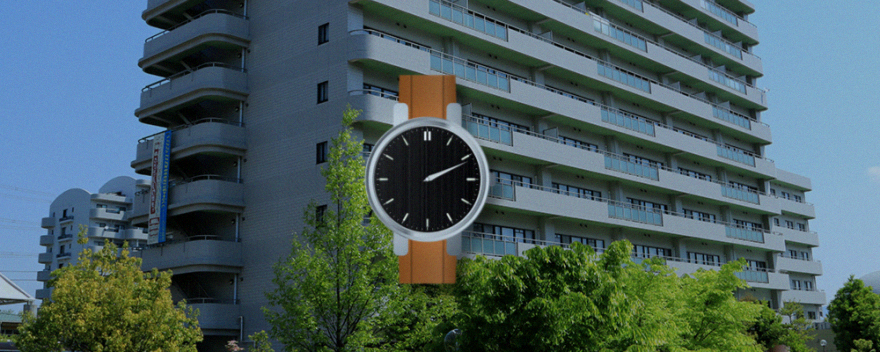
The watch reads 2:11
